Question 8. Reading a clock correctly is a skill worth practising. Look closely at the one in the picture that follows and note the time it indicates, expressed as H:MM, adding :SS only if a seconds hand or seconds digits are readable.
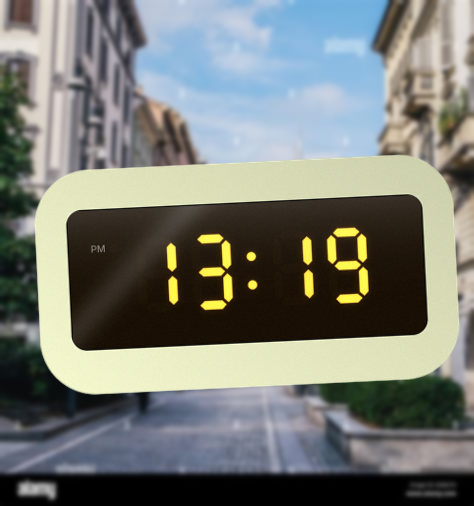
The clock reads 13:19
